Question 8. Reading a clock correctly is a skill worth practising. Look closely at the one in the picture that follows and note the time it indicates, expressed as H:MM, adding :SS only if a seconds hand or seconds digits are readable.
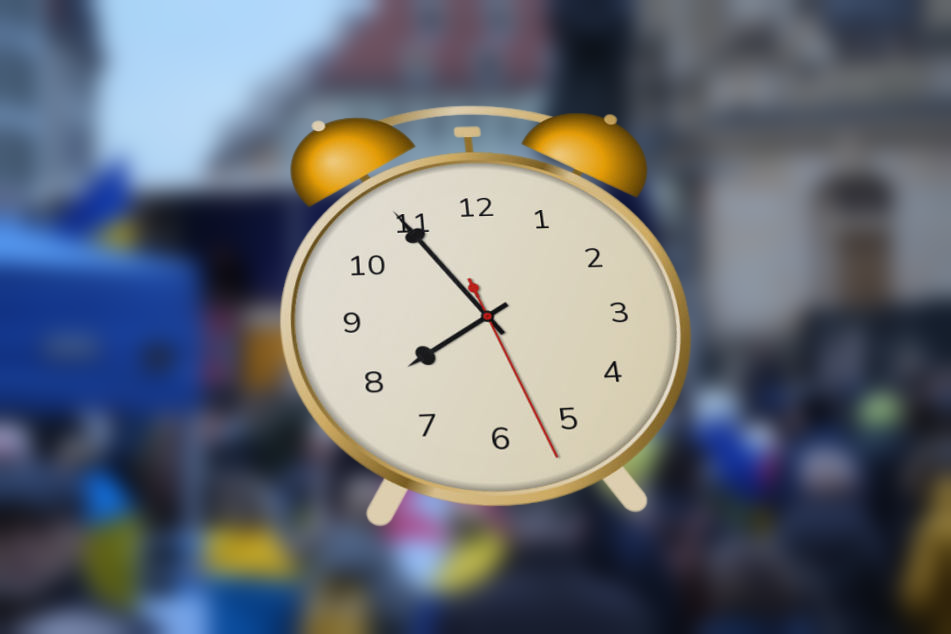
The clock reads 7:54:27
